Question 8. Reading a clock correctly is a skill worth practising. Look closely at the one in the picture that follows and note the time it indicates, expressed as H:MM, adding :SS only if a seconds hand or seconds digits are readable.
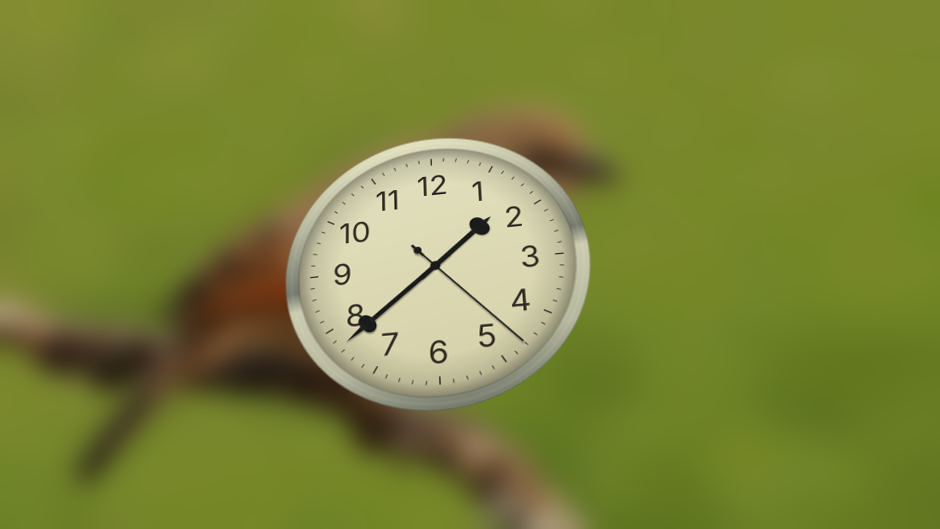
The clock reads 1:38:23
